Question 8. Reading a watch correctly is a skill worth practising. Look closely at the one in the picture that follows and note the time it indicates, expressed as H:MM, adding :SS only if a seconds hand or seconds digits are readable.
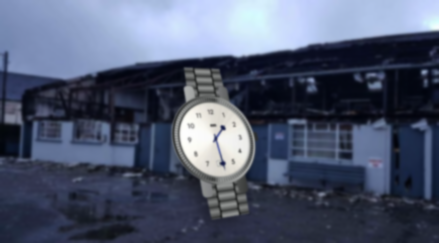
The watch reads 1:29
